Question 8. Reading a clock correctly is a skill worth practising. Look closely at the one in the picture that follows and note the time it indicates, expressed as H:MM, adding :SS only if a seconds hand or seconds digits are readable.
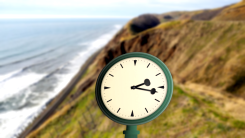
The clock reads 2:17
